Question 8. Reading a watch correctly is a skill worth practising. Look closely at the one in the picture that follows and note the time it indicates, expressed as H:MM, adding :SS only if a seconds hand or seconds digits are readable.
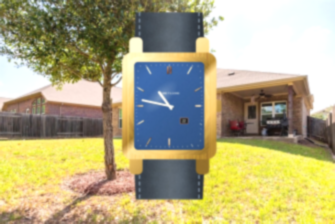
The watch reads 10:47
